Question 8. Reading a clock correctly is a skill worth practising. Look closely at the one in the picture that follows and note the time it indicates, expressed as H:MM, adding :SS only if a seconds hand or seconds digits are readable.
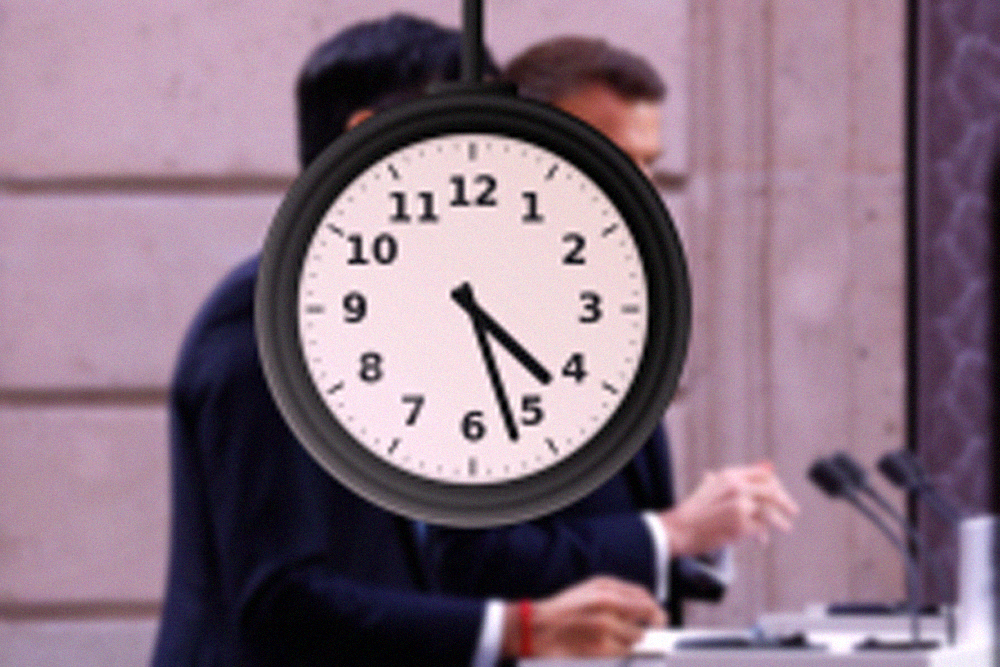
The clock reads 4:27
